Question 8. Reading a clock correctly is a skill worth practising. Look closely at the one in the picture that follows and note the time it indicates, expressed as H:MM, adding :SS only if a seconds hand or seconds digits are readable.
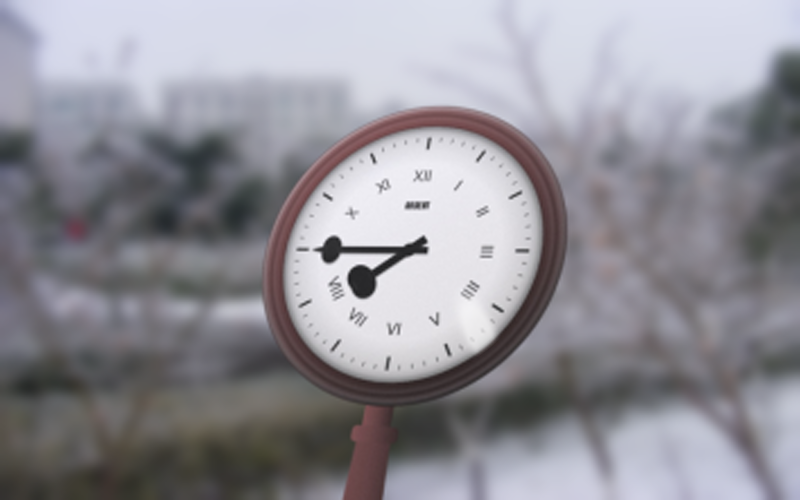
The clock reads 7:45
